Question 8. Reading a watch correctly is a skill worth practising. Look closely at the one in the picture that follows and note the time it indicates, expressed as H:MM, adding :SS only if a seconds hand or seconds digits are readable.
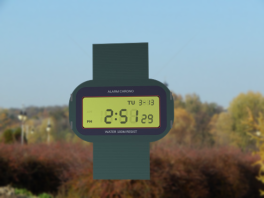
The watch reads 2:51:29
